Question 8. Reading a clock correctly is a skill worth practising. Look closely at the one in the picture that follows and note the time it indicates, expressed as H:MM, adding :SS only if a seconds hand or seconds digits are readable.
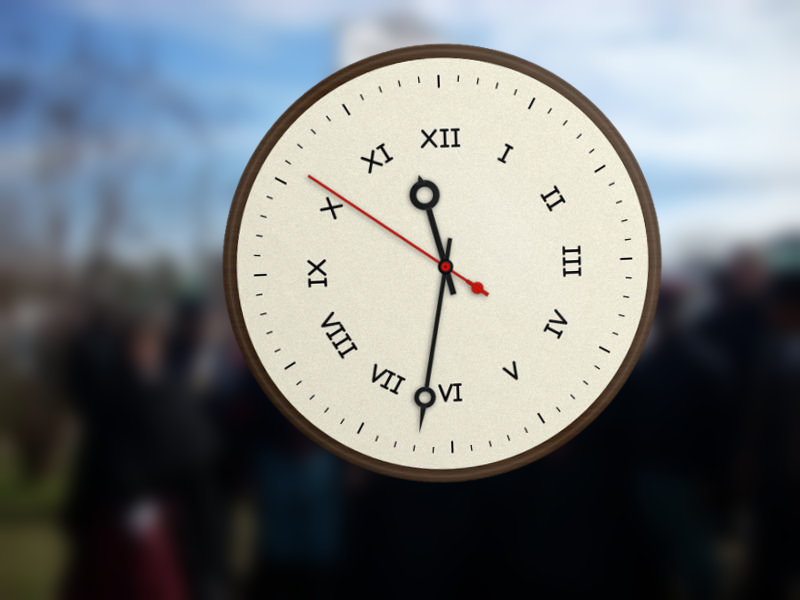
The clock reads 11:31:51
